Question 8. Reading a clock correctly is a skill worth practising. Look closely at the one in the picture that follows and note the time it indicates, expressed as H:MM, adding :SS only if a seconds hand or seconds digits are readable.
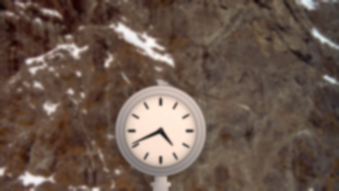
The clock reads 4:41
